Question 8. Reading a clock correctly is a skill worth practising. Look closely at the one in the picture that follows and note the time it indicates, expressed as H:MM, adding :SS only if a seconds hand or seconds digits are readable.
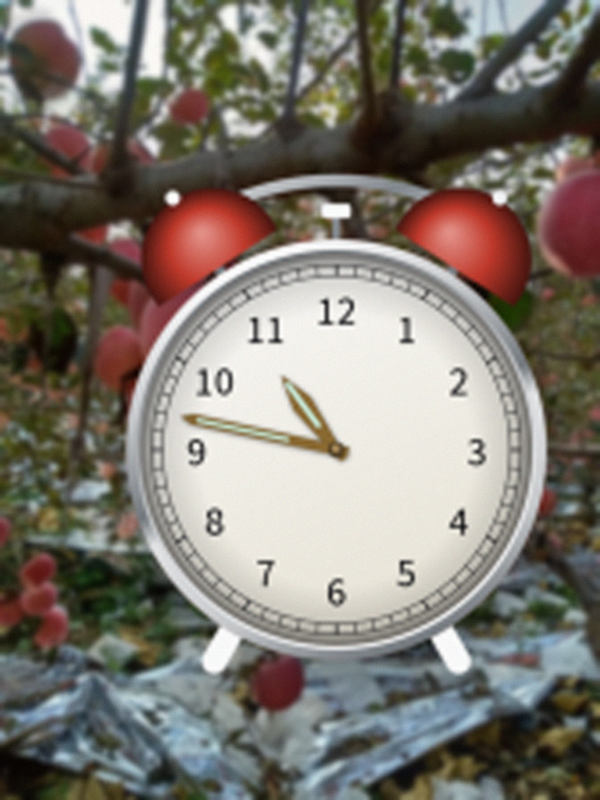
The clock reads 10:47
